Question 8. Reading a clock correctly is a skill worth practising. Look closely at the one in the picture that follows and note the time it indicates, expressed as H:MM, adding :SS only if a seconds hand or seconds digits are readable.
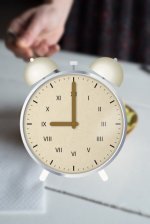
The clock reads 9:00
